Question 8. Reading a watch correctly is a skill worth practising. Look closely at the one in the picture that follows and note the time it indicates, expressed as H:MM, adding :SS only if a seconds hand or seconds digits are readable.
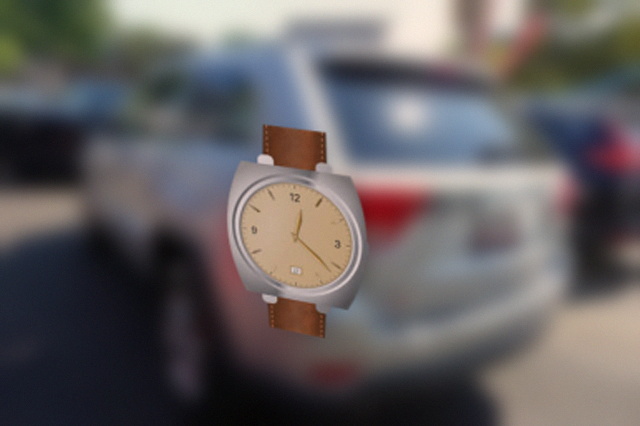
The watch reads 12:22
